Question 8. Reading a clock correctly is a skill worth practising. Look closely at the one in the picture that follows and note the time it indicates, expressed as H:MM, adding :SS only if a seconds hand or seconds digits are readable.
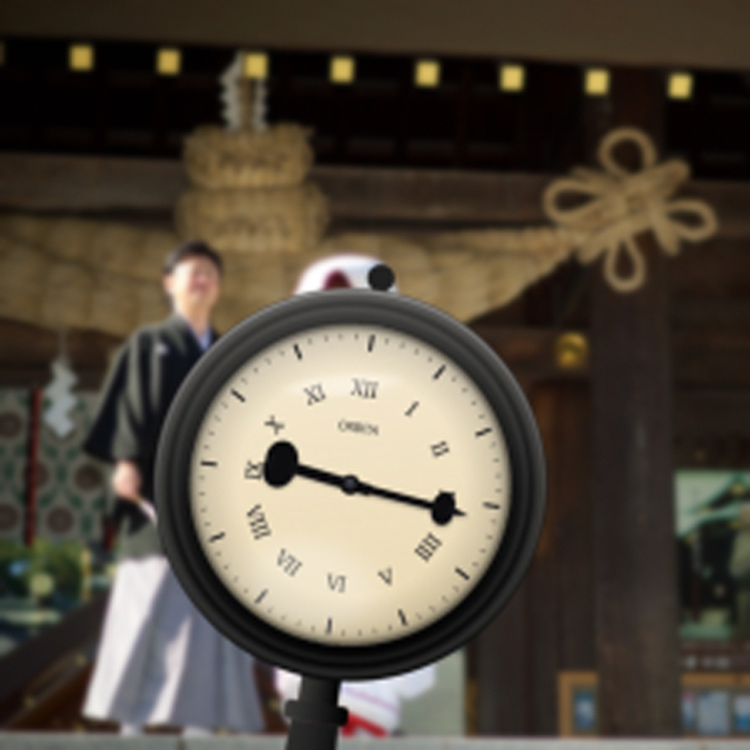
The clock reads 9:16
